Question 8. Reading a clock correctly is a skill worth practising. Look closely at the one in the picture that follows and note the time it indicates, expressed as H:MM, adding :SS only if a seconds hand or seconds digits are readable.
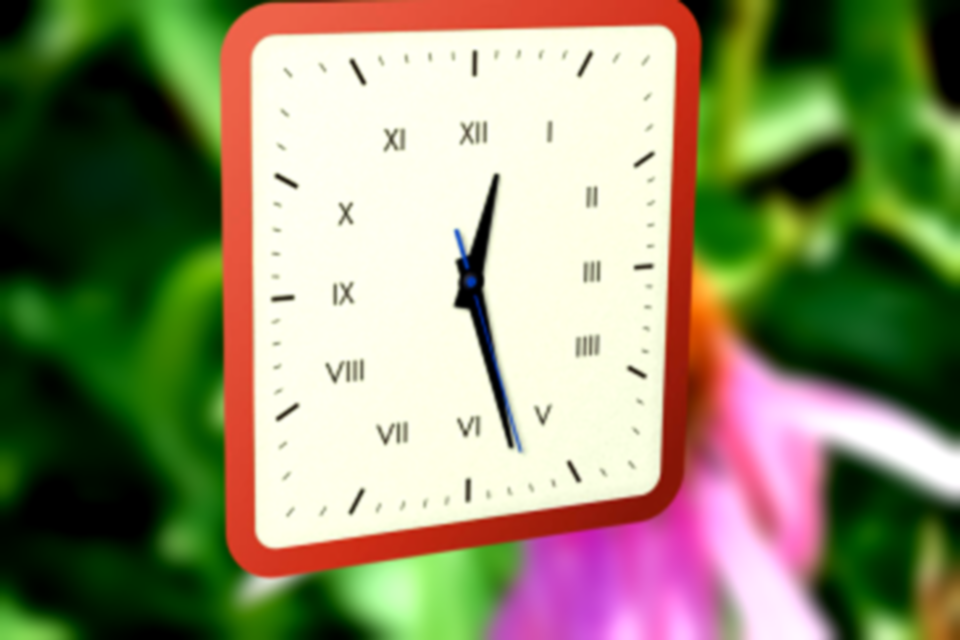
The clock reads 12:27:27
